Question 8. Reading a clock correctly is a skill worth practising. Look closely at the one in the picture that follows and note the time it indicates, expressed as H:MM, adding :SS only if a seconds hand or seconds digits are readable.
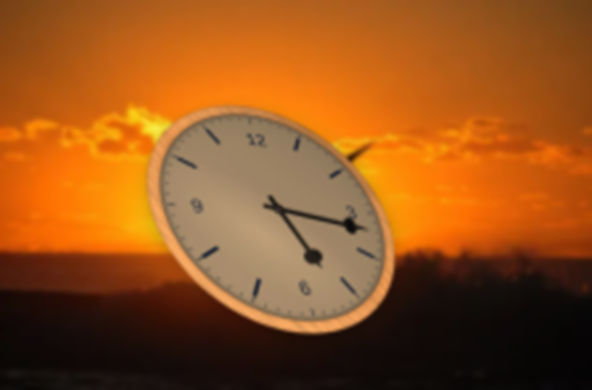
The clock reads 5:17
